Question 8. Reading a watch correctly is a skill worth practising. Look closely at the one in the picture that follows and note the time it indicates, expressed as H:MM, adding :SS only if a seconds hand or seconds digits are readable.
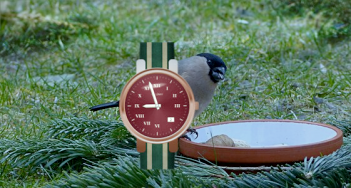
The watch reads 8:57
